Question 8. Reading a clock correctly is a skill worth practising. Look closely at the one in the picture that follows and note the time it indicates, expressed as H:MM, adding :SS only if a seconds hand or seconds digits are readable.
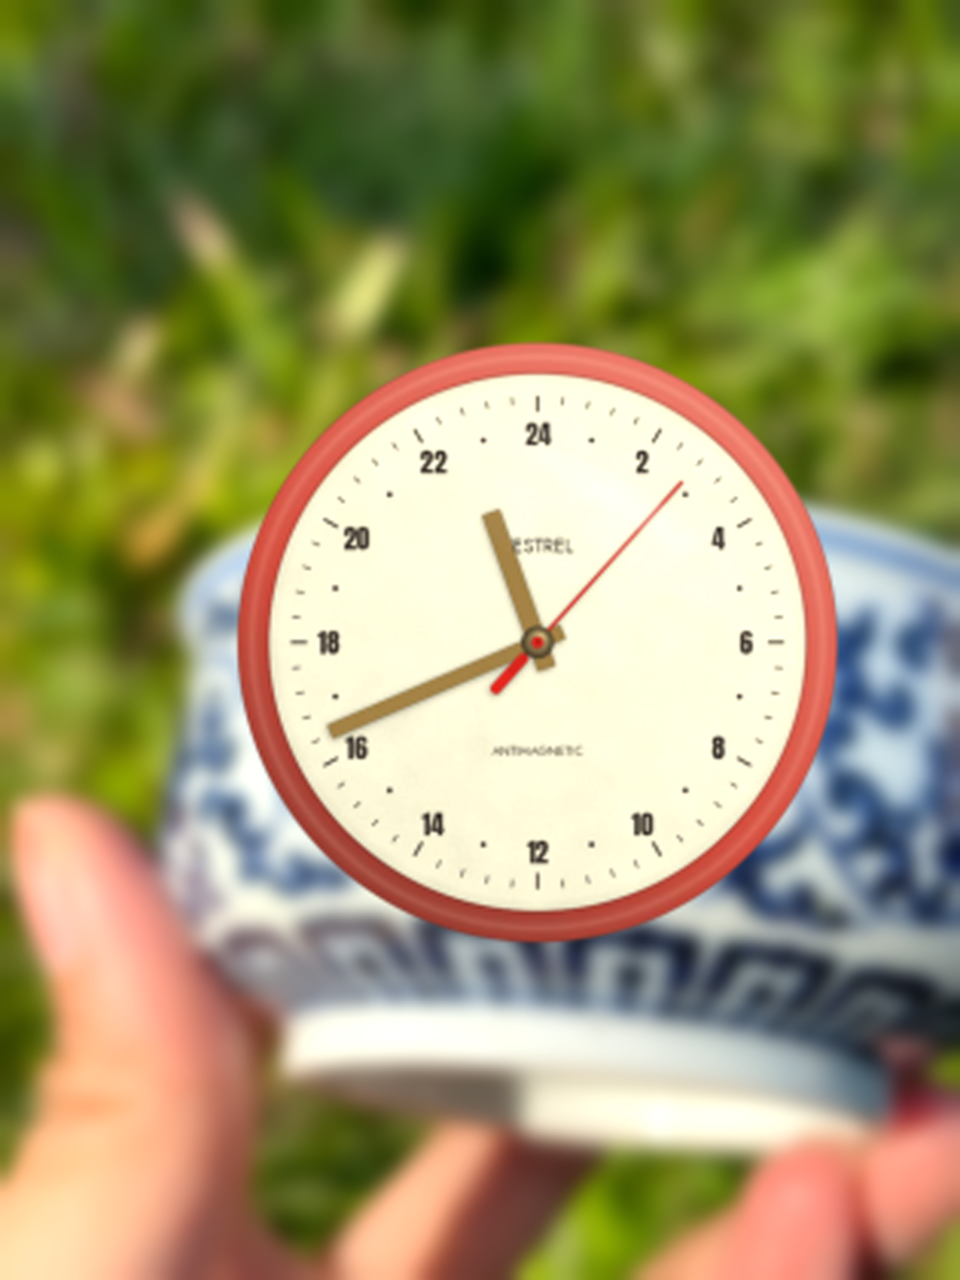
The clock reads 22:41:07
